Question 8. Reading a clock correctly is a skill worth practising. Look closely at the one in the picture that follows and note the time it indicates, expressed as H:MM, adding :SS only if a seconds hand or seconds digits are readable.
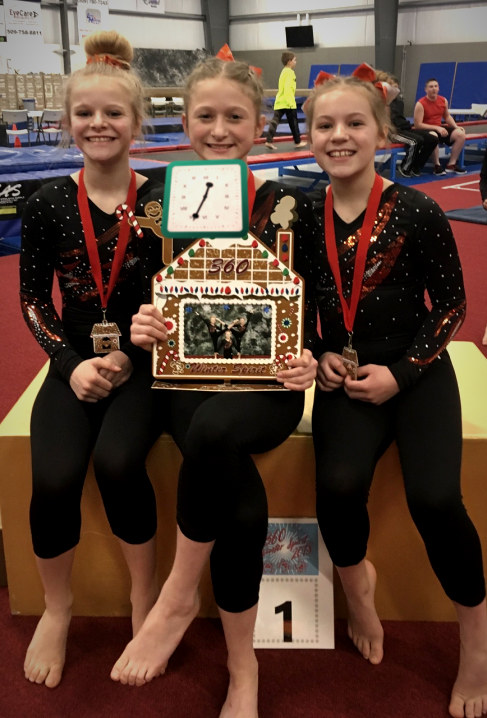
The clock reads 12:34
